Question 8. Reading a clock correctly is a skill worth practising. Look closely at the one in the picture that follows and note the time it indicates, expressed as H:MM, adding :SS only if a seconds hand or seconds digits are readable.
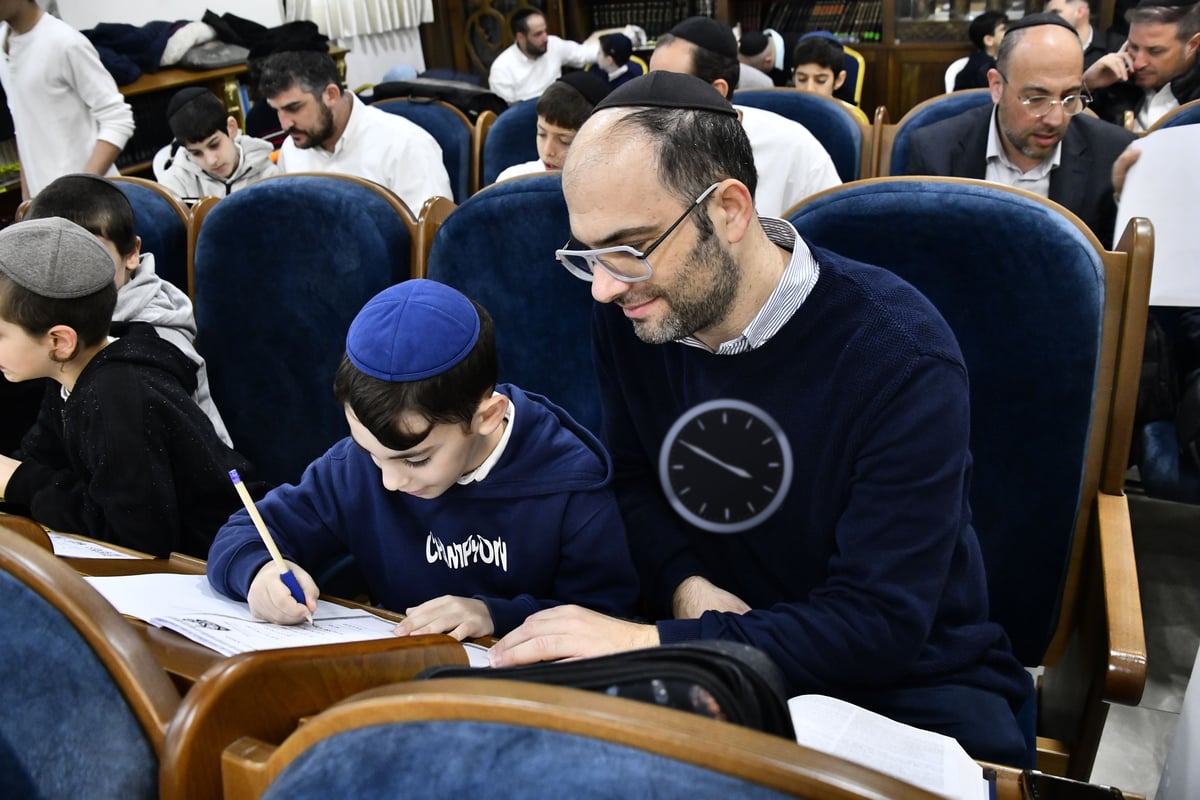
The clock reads 3:50
